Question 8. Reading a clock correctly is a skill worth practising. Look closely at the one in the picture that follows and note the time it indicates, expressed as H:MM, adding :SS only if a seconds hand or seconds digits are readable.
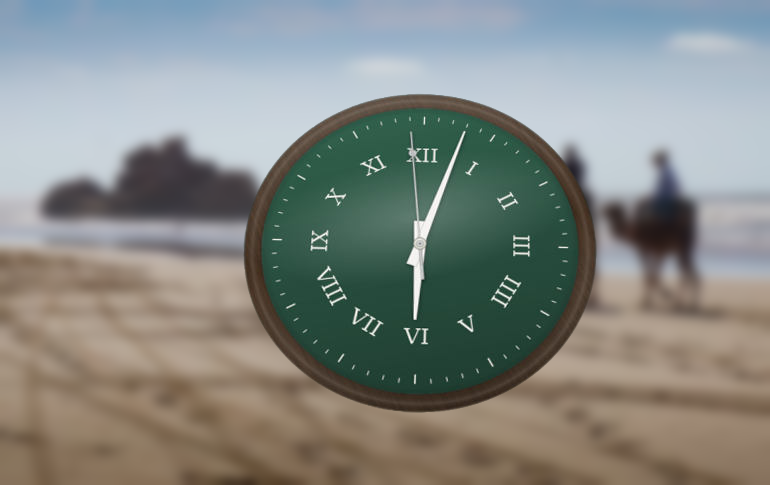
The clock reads 6:02:59
